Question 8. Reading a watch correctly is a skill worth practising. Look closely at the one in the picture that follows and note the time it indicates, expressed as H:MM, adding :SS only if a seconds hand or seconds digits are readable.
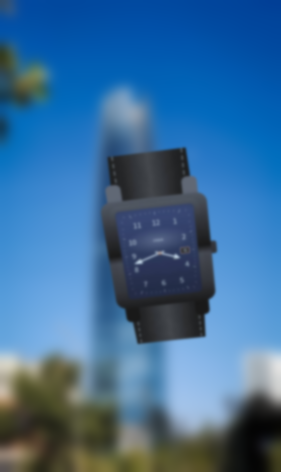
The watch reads 3:42
